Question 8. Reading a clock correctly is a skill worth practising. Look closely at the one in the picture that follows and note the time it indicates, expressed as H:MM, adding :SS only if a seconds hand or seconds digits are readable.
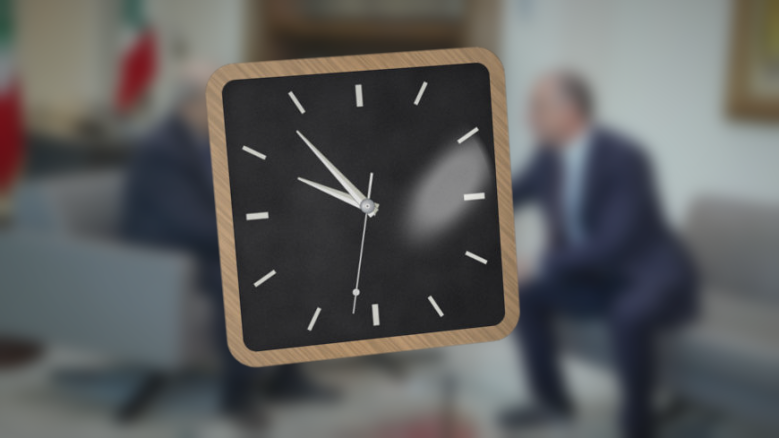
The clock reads 9:53:32
